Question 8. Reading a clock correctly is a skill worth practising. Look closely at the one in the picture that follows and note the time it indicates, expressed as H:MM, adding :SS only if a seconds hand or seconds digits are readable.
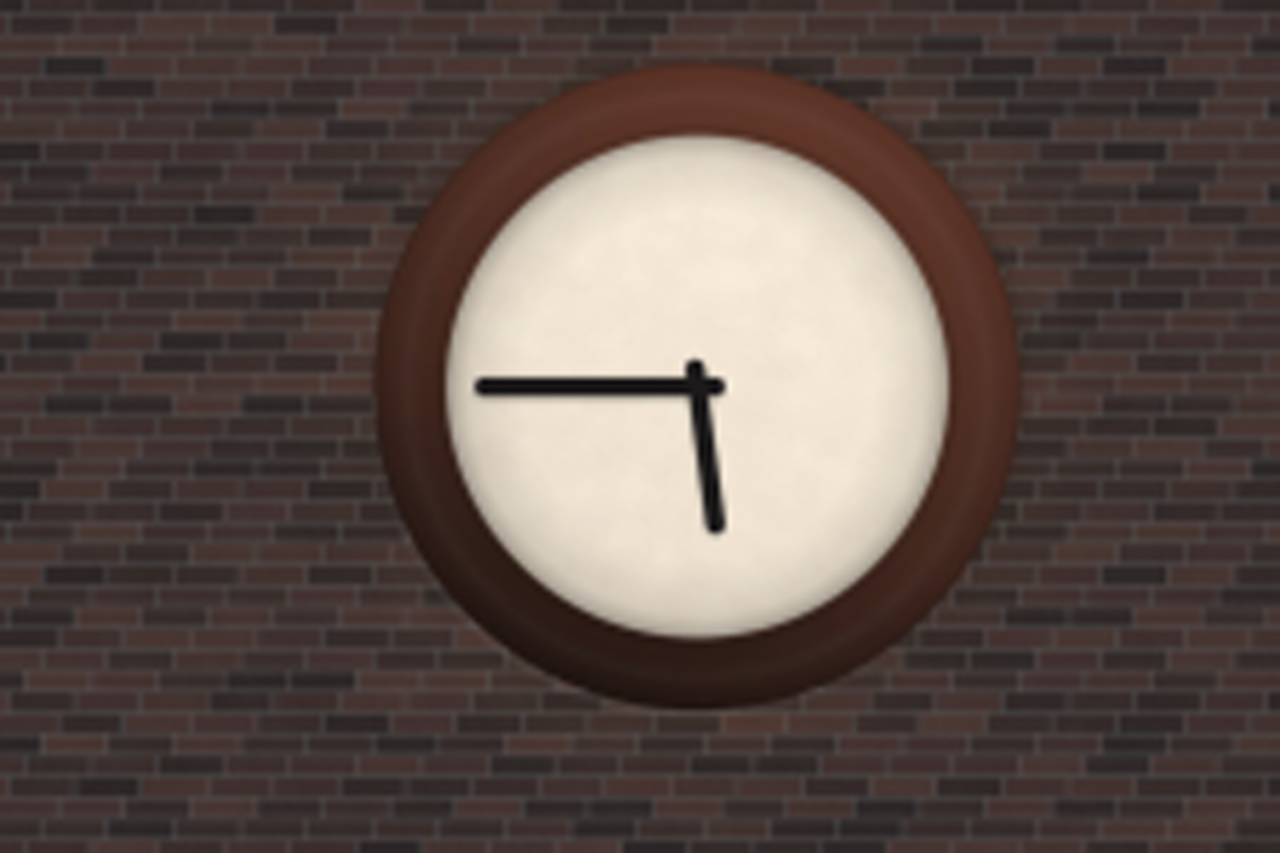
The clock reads 5:45
